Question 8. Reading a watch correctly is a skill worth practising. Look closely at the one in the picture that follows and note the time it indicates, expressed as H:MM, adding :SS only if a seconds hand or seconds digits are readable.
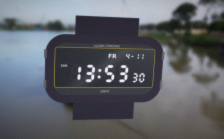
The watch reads 13:53:30
